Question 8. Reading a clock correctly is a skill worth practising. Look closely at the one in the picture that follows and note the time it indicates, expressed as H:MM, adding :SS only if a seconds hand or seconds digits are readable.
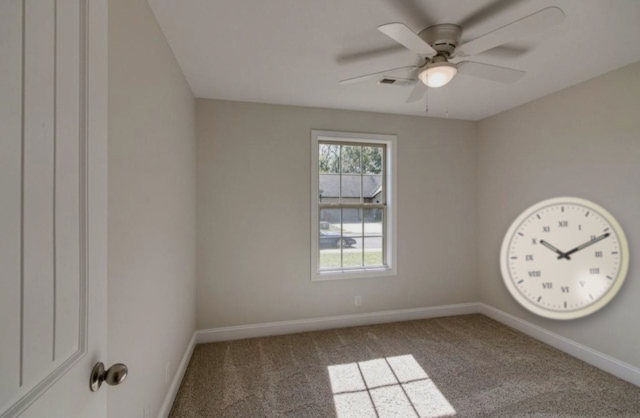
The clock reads 10:11
